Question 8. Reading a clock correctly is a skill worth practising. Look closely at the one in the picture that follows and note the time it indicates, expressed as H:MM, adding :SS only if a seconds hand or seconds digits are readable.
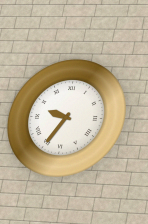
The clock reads 9:35
